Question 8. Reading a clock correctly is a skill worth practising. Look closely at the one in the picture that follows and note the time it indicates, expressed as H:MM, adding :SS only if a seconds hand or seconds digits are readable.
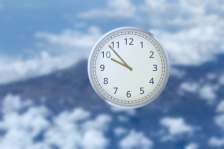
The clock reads 9:53
